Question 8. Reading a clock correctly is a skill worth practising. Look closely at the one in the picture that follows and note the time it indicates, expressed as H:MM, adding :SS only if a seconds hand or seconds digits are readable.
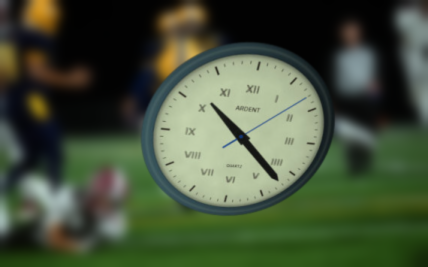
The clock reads 10:22:08
